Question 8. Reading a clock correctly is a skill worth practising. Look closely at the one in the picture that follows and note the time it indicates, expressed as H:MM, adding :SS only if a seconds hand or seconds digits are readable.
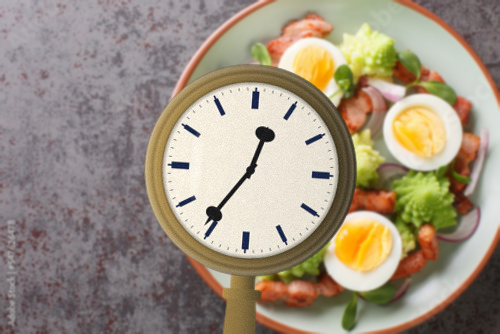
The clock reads 12:36
